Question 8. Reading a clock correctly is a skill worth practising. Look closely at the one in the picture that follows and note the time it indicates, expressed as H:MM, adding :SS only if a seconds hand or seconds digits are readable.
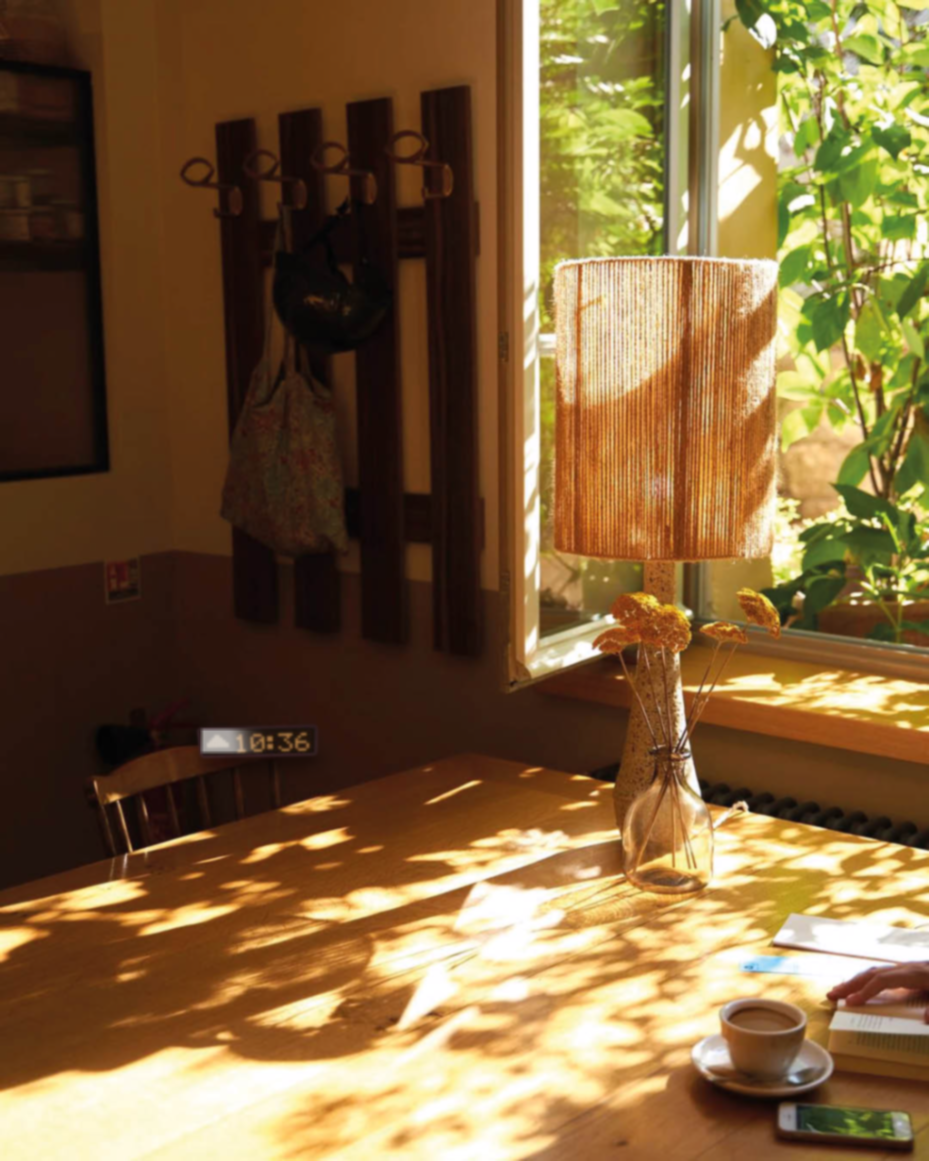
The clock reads 10:36
